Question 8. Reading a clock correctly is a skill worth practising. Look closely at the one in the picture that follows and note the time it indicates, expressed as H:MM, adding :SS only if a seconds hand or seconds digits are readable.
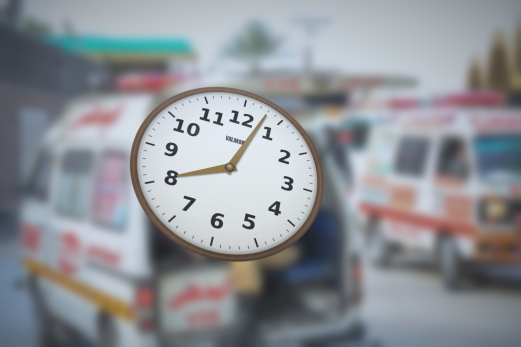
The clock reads 8:03
